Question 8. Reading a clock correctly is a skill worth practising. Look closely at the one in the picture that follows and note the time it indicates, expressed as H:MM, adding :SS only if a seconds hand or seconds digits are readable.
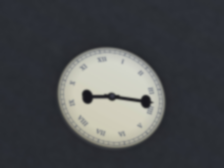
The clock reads 9:18
